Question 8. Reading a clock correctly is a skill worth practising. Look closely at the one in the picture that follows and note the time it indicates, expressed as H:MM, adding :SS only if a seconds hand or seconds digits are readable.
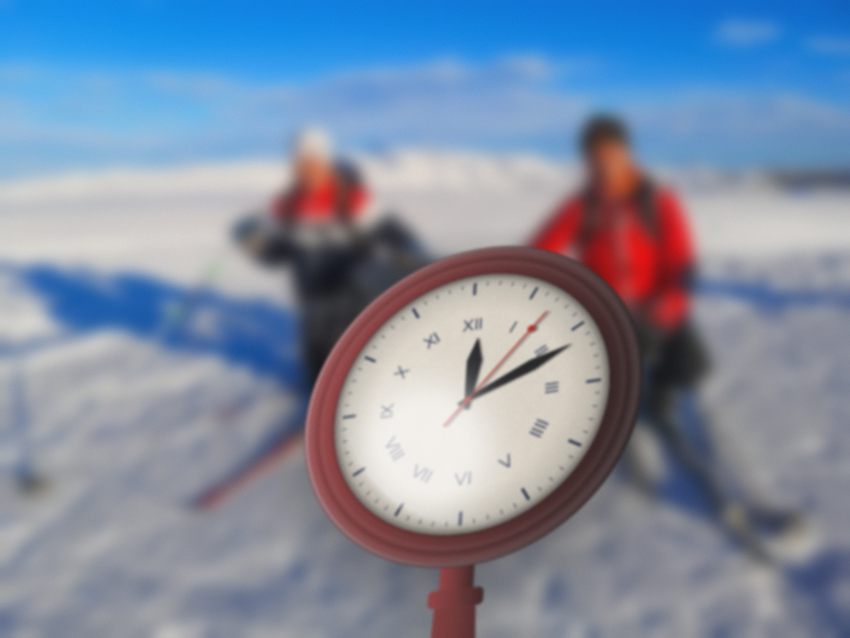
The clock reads 12:11:07
